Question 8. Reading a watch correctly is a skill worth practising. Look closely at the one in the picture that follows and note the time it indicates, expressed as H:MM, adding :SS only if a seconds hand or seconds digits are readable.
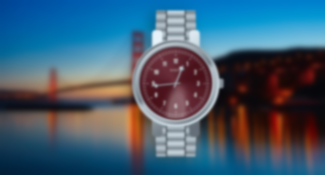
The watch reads 12:44
